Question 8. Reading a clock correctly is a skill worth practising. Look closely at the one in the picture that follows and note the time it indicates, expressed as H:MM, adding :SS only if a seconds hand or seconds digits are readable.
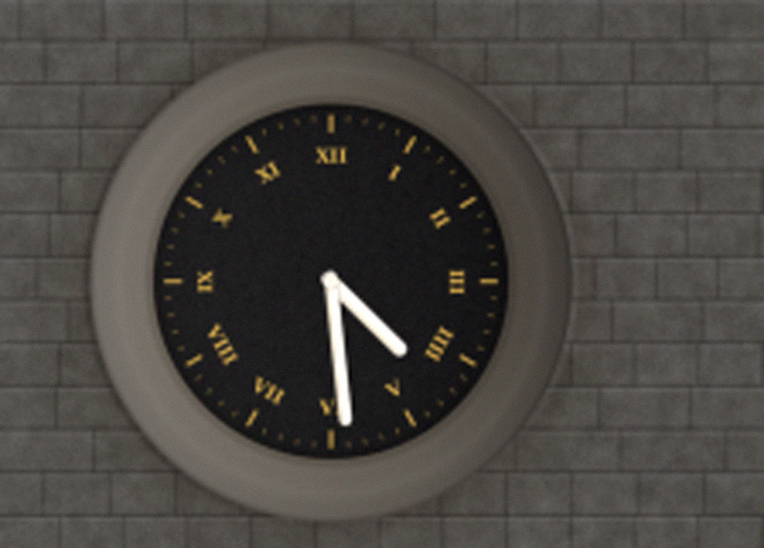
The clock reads 4:29
